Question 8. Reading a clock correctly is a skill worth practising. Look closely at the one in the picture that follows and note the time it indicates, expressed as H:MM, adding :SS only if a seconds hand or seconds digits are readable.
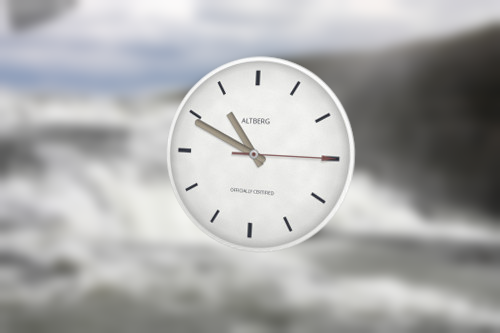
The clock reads 10:49:15
